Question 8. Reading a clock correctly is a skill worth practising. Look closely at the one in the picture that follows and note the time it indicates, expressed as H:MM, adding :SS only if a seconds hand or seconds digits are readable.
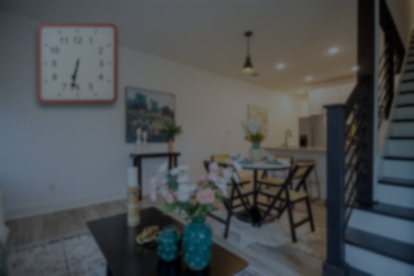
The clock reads 6:32
